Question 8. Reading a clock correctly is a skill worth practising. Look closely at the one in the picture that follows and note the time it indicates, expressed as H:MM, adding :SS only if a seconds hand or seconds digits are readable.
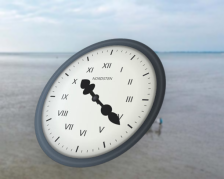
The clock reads 10:21
